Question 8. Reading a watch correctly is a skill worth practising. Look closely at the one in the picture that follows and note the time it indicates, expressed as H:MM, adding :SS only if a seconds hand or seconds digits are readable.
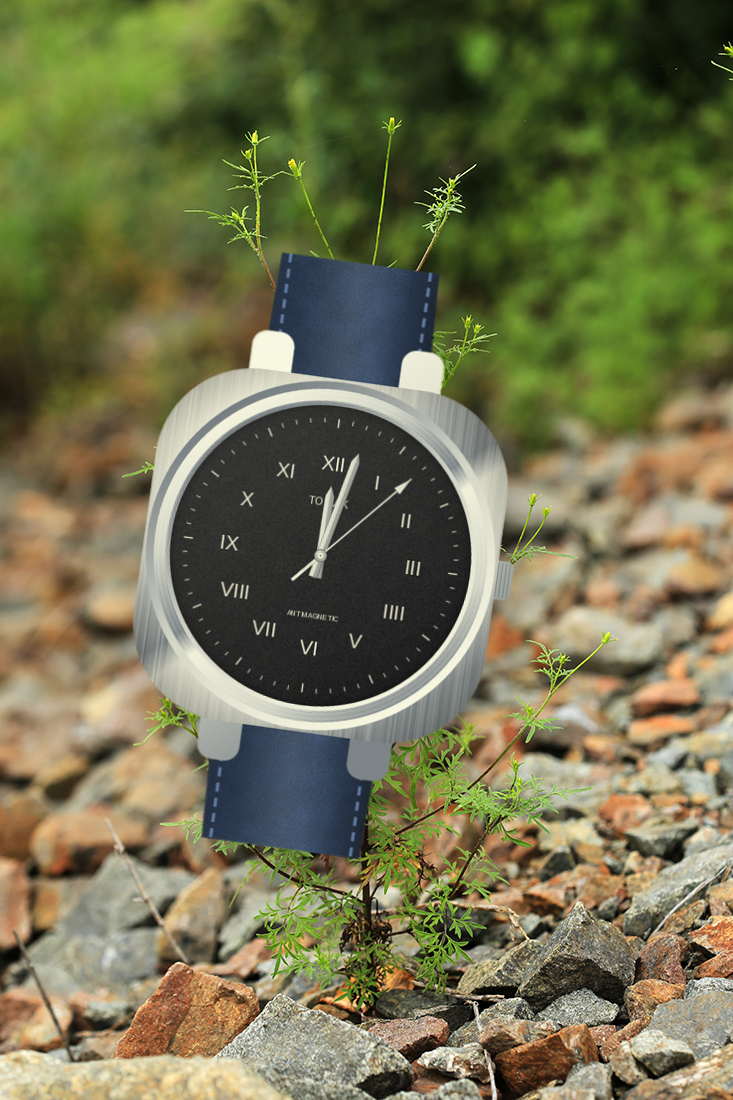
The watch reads 12:02:07
